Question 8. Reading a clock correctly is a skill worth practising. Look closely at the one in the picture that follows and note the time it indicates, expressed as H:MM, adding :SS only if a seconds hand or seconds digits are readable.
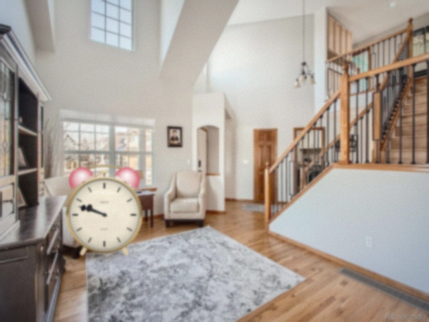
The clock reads 9:48
